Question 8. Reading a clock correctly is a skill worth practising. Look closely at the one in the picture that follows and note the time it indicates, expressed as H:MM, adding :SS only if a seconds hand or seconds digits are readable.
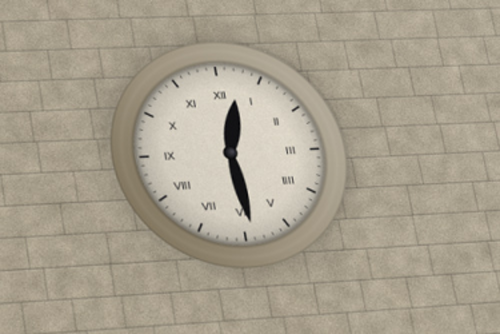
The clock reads 12:29
